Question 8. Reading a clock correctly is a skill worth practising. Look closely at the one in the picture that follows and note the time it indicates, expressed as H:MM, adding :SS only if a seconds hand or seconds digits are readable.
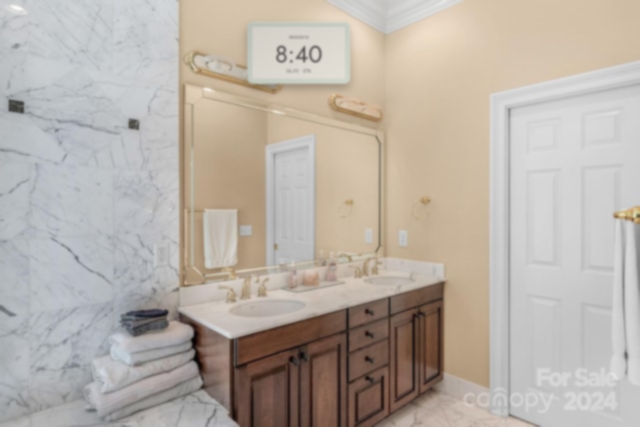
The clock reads 8:40
